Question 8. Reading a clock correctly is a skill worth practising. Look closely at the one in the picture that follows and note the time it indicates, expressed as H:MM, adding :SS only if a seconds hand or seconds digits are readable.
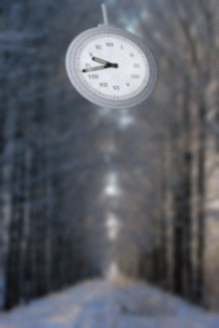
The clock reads 9:43
